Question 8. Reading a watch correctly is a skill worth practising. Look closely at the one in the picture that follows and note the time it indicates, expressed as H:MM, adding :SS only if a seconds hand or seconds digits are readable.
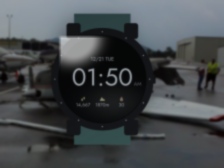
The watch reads 1:50
